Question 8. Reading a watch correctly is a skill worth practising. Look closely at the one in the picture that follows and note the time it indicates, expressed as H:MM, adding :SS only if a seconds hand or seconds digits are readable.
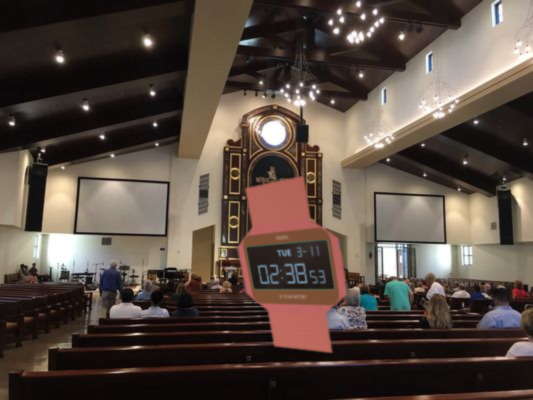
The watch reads 2:38:53
